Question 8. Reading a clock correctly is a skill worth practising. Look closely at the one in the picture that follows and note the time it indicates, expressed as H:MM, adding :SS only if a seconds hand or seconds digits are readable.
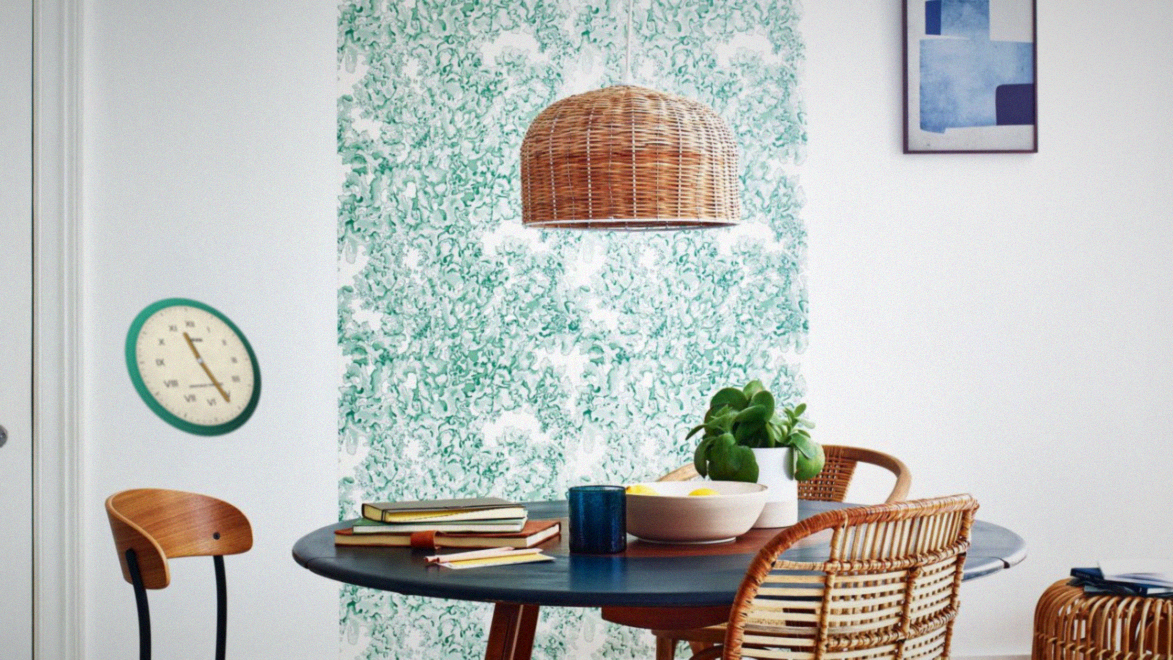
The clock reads 11:26
